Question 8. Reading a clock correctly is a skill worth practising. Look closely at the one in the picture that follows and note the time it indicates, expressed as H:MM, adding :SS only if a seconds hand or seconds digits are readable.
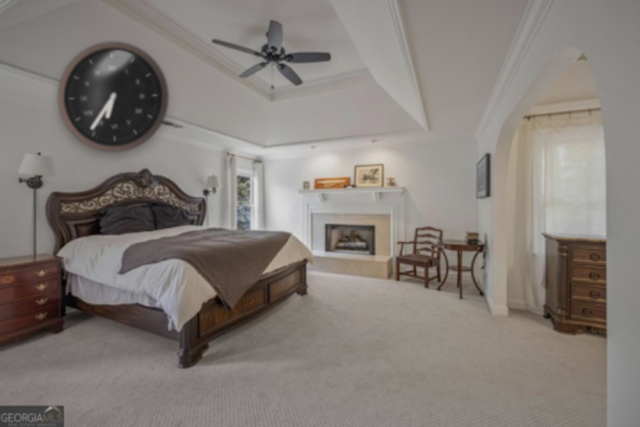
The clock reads 6:36
